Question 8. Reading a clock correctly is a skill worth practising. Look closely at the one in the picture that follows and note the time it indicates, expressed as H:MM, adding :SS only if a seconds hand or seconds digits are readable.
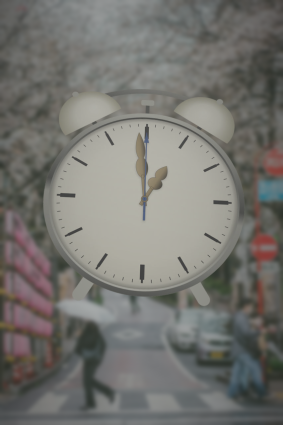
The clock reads 12:59:00
